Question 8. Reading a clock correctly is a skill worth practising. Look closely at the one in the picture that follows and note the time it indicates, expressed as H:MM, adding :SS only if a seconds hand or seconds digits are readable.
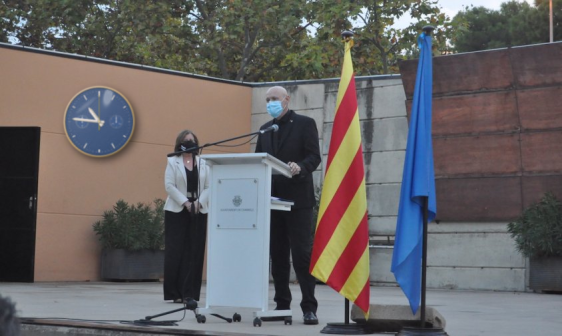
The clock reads 10:46
